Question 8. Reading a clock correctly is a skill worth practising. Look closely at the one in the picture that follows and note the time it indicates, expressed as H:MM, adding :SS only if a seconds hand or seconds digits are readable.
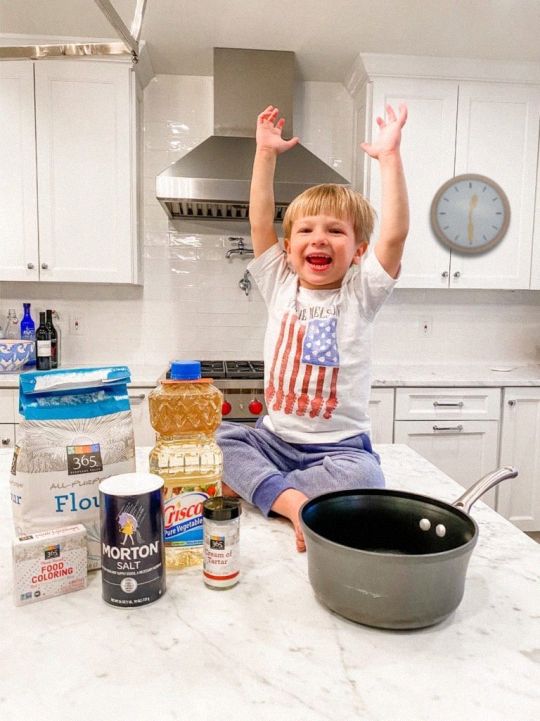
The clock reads 12:30
